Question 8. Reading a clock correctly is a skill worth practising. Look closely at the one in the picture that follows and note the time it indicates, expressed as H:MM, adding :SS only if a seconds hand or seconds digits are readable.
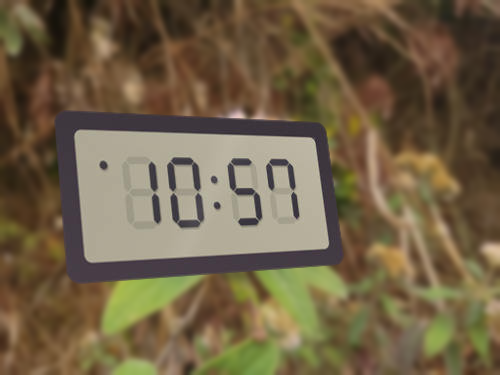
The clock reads 10:57
